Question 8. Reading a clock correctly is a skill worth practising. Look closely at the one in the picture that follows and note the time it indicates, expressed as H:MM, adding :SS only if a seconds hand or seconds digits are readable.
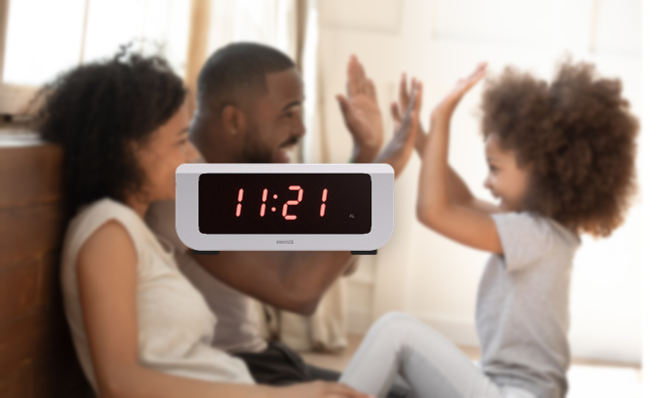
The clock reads 11:21
